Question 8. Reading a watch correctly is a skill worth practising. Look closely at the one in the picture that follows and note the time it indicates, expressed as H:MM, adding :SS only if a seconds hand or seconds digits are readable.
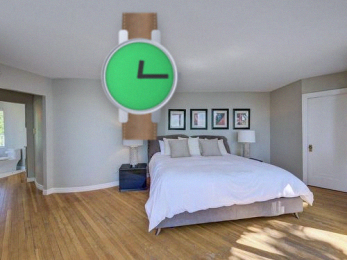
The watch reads 12:15
